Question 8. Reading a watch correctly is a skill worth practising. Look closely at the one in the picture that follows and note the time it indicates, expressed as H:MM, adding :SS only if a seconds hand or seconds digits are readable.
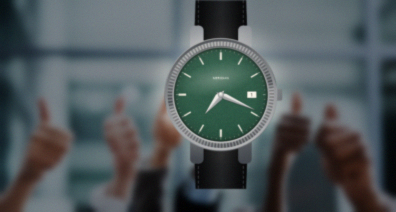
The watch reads 7:19
